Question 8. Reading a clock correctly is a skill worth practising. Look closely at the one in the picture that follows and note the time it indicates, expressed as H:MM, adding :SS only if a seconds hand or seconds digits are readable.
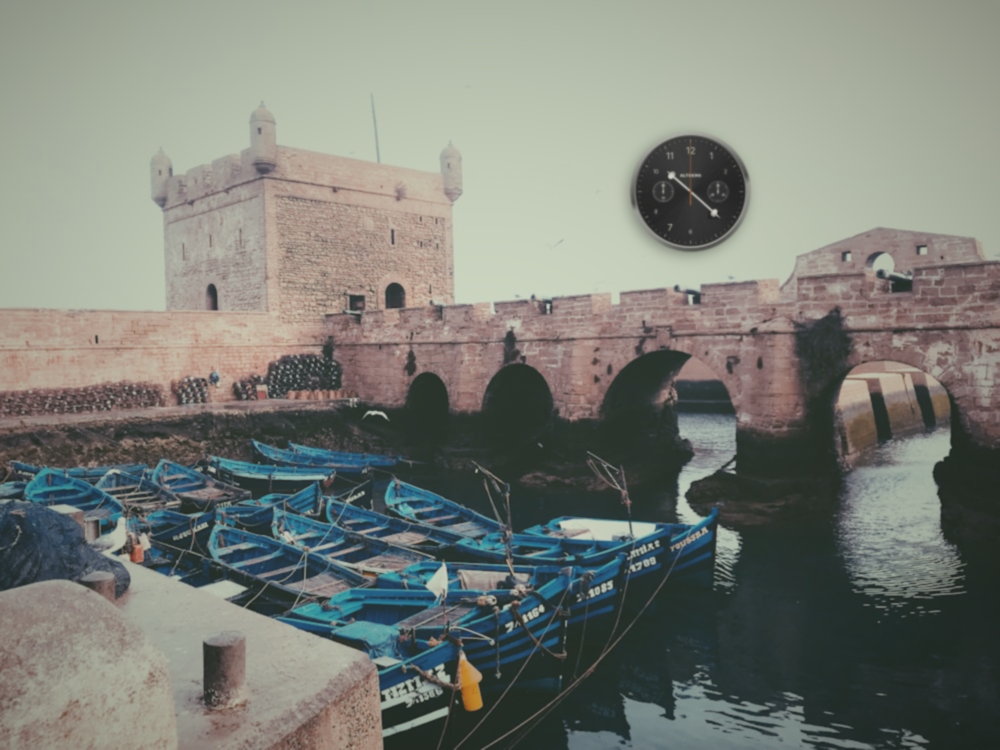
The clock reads 10:22
